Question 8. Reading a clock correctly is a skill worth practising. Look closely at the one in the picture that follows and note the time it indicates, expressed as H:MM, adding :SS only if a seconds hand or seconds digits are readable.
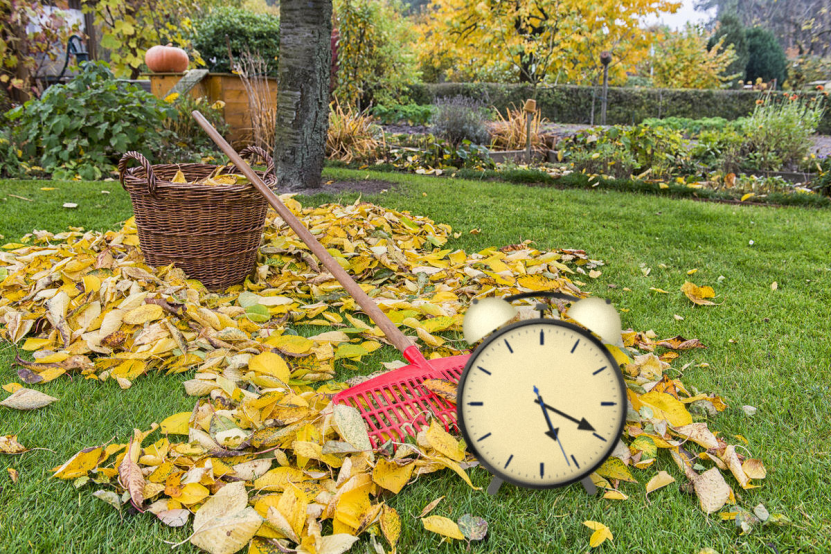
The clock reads 5:19:26
